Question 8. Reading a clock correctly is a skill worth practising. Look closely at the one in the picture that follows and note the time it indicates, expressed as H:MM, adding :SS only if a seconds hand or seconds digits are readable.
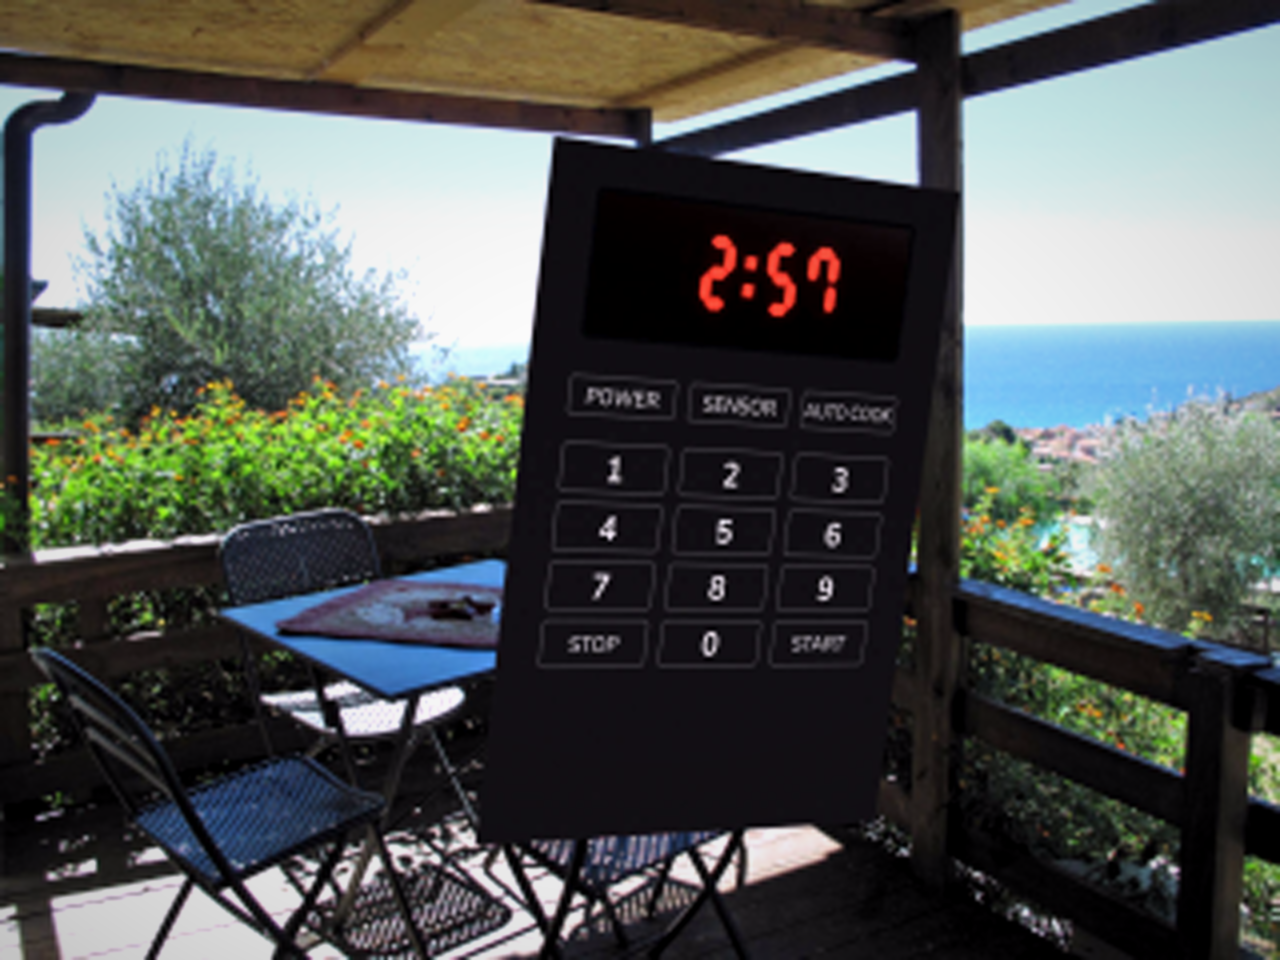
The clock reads 2:57
